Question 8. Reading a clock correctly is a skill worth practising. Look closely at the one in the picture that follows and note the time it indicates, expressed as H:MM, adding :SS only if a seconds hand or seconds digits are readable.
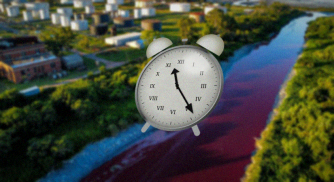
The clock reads 11:24
